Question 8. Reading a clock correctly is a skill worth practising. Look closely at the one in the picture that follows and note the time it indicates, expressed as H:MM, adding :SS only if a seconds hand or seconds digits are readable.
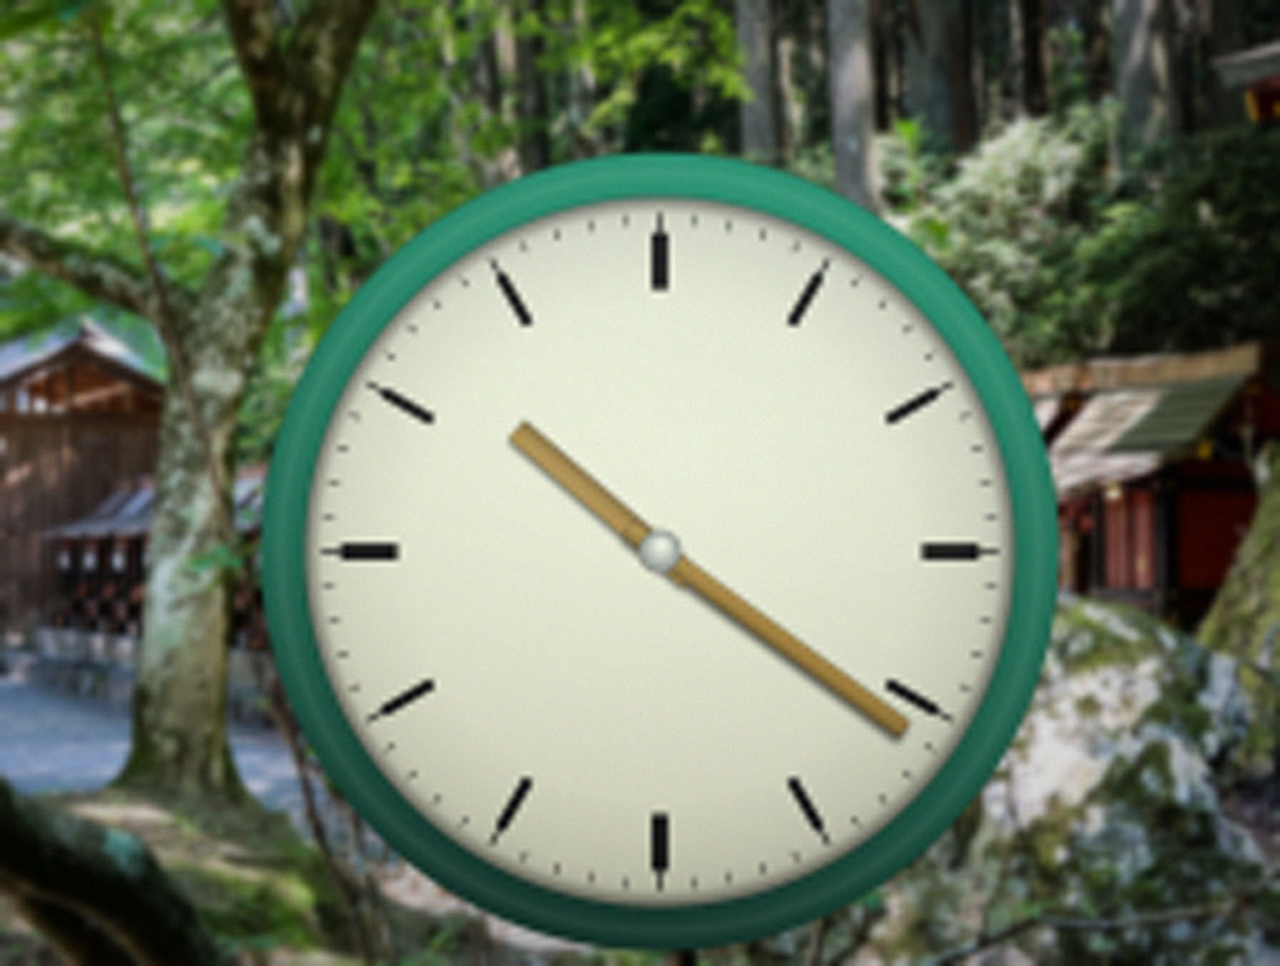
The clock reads 10:21
